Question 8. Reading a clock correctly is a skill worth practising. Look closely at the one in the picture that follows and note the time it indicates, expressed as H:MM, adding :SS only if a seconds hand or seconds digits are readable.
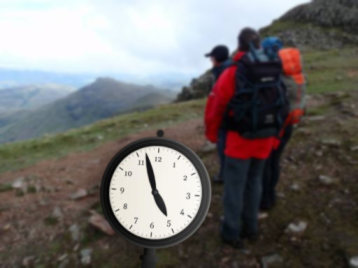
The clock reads 4:57
